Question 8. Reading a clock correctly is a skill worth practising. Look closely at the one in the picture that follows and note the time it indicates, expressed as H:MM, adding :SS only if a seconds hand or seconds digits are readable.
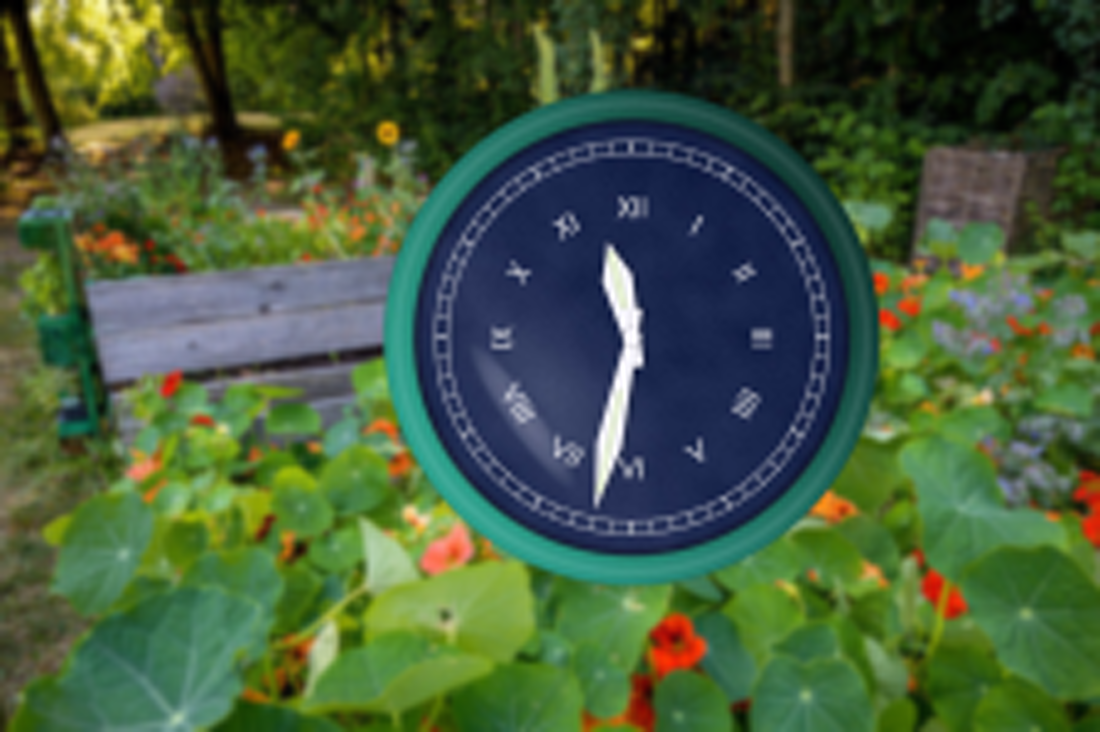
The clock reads 11:32
